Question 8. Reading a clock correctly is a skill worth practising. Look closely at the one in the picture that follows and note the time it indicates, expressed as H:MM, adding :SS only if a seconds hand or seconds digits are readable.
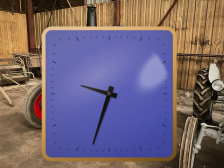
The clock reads 9:33
